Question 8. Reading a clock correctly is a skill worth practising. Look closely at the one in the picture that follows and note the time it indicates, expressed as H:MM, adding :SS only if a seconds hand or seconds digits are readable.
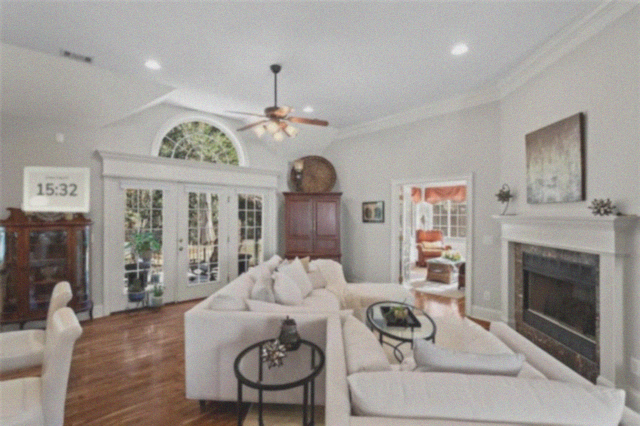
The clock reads 15:32
